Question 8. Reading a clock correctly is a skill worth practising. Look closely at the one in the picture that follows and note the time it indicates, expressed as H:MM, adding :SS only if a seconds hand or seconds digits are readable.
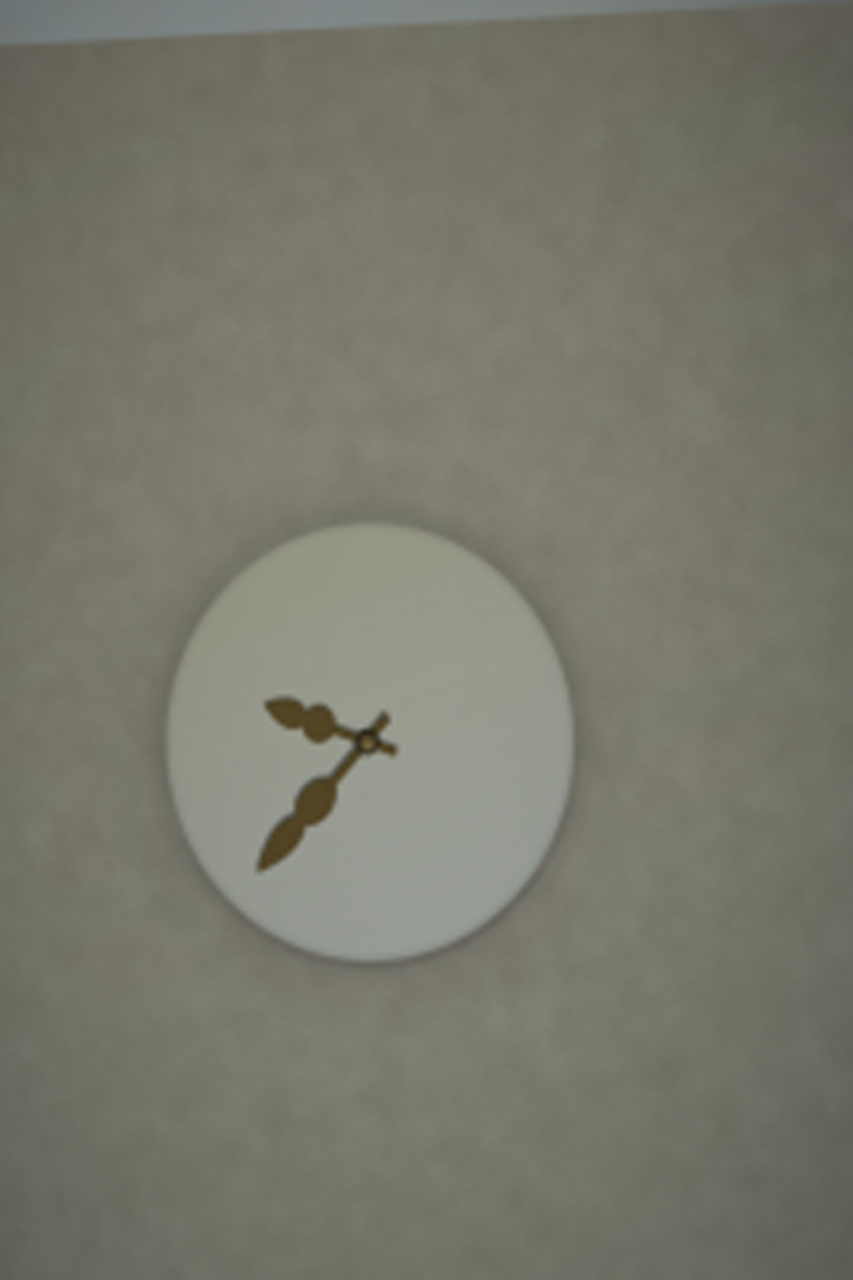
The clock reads 9:37
